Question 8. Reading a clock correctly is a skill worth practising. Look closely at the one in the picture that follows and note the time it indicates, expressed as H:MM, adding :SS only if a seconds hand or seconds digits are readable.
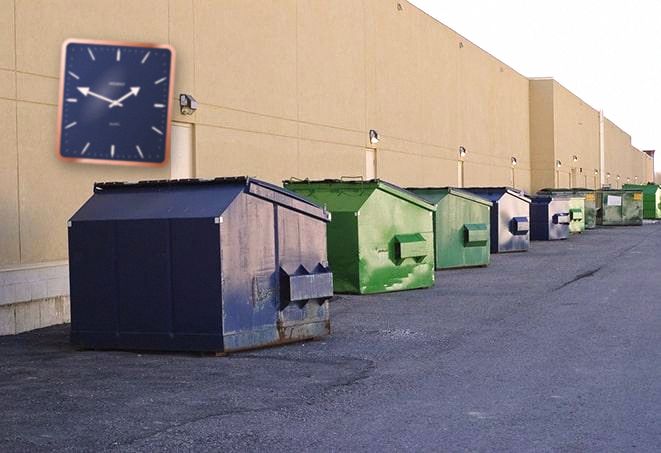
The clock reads 1:48
